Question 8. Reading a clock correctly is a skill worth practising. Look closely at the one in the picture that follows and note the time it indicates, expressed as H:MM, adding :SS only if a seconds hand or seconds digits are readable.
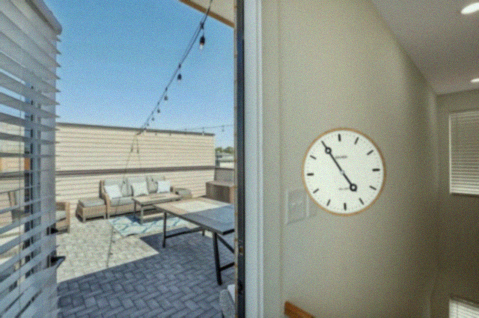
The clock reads 4:55
